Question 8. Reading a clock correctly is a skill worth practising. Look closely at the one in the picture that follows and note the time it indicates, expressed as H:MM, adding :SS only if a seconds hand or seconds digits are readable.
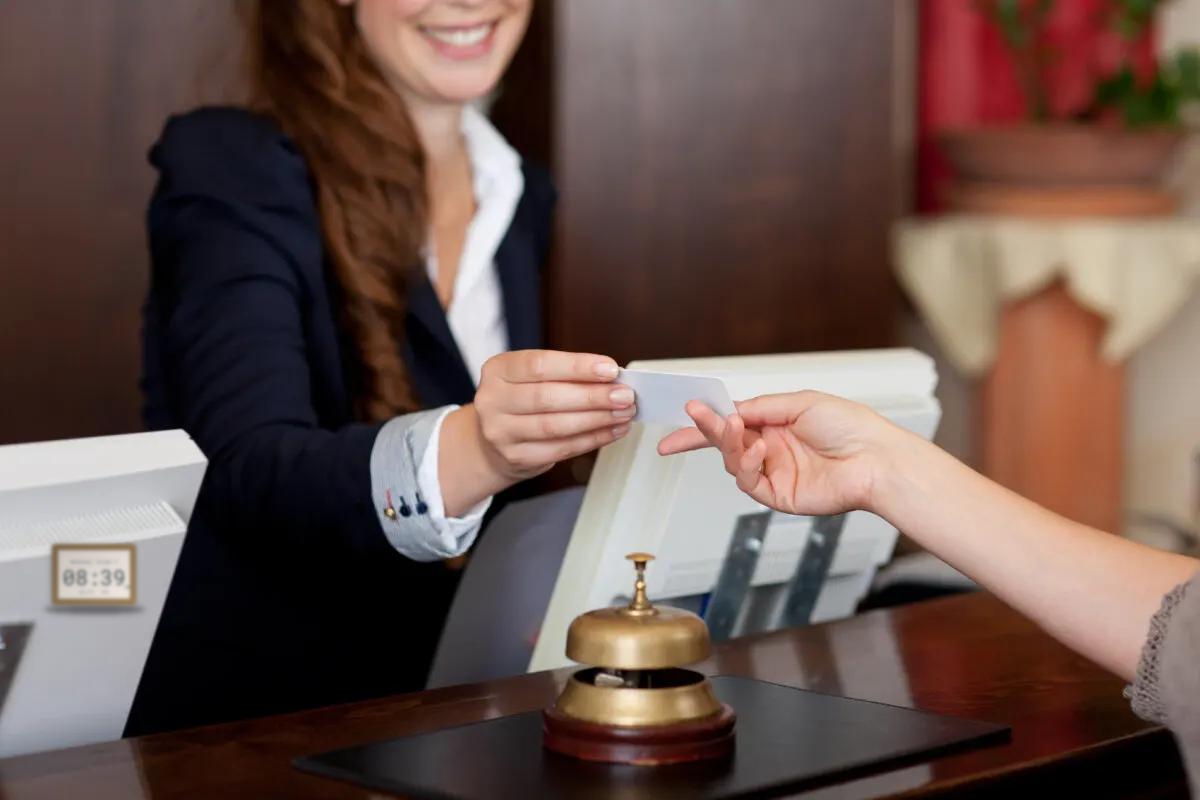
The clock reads 8:39
